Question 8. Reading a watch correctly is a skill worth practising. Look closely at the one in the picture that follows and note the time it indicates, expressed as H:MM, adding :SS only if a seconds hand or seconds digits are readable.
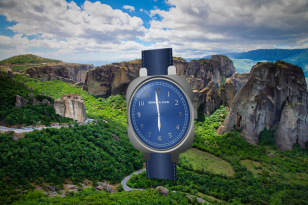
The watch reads 5:59
